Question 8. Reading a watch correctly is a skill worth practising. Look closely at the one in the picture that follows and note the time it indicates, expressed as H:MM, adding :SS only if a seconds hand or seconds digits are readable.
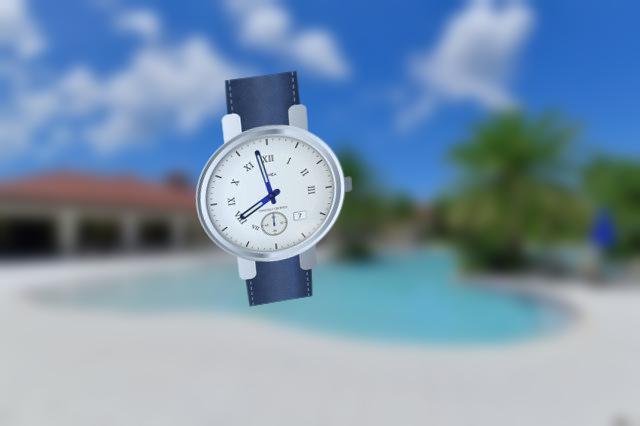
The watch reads 7:58
